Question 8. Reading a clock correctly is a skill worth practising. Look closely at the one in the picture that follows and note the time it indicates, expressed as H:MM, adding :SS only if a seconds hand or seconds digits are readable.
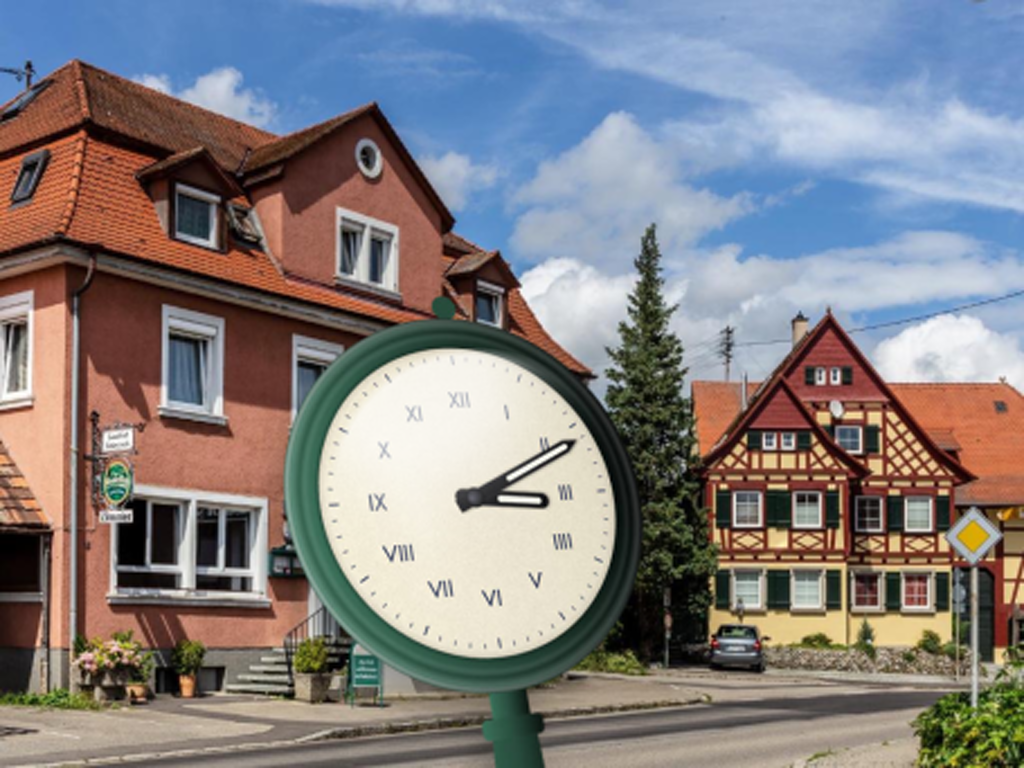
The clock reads 3:11
